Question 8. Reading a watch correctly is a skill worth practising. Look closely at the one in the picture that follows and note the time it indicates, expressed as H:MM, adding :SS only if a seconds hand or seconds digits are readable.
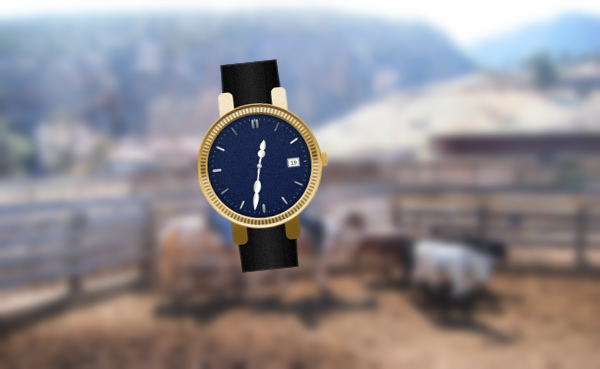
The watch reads 12:32
